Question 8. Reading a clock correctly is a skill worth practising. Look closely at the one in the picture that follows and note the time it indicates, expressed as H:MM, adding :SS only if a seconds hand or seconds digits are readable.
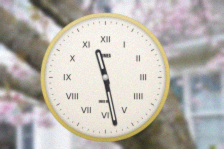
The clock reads 11:28
